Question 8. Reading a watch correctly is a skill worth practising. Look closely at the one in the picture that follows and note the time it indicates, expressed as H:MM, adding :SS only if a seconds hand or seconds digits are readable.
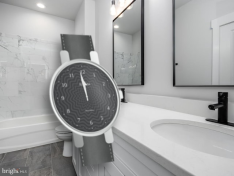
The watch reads 11:59
